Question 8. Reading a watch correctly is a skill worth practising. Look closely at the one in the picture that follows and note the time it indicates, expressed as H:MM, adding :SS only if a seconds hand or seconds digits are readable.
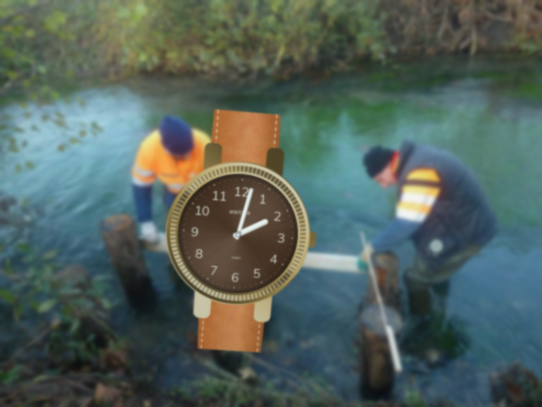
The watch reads 2:02
